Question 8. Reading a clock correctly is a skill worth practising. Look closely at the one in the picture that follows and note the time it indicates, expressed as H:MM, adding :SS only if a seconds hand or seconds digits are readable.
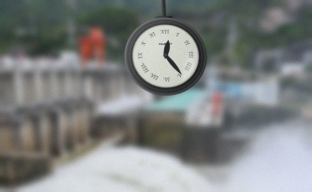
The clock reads 12:24
